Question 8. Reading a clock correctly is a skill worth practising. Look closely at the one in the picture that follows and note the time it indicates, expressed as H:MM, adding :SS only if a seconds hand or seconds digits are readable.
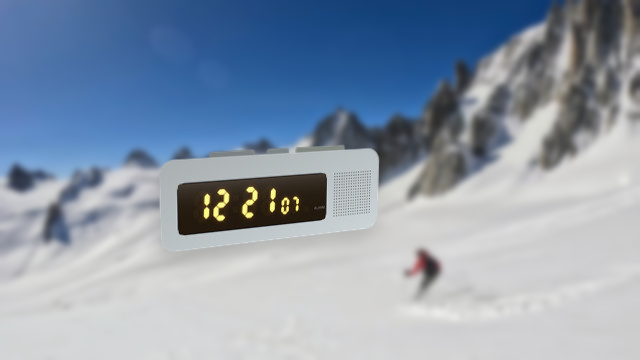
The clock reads 12:21:07
